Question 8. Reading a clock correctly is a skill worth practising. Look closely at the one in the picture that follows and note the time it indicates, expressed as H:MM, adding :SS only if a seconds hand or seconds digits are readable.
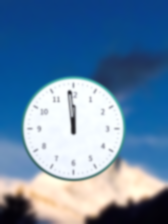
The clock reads 11:59
